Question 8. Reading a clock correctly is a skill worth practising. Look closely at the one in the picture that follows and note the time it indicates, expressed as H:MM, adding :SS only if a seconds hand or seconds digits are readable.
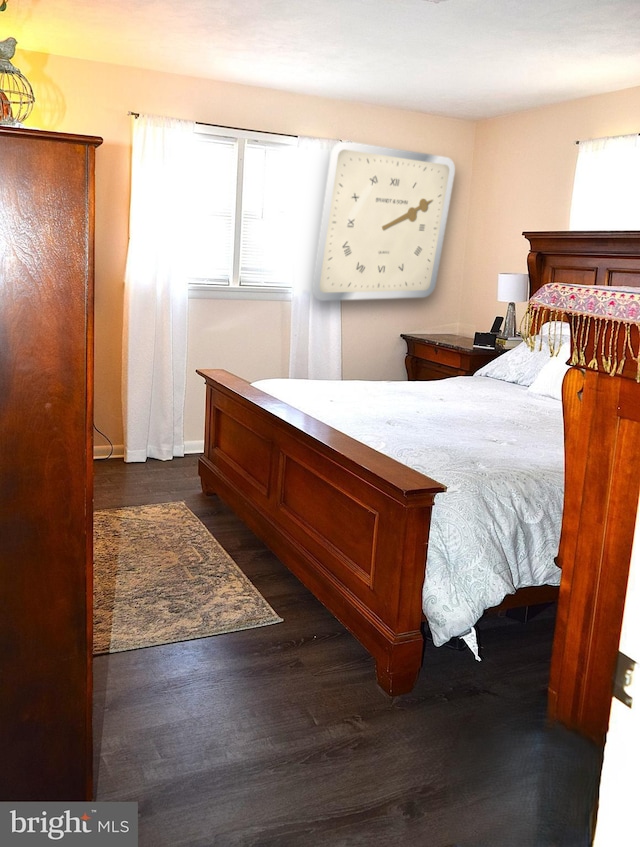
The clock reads 2:10
